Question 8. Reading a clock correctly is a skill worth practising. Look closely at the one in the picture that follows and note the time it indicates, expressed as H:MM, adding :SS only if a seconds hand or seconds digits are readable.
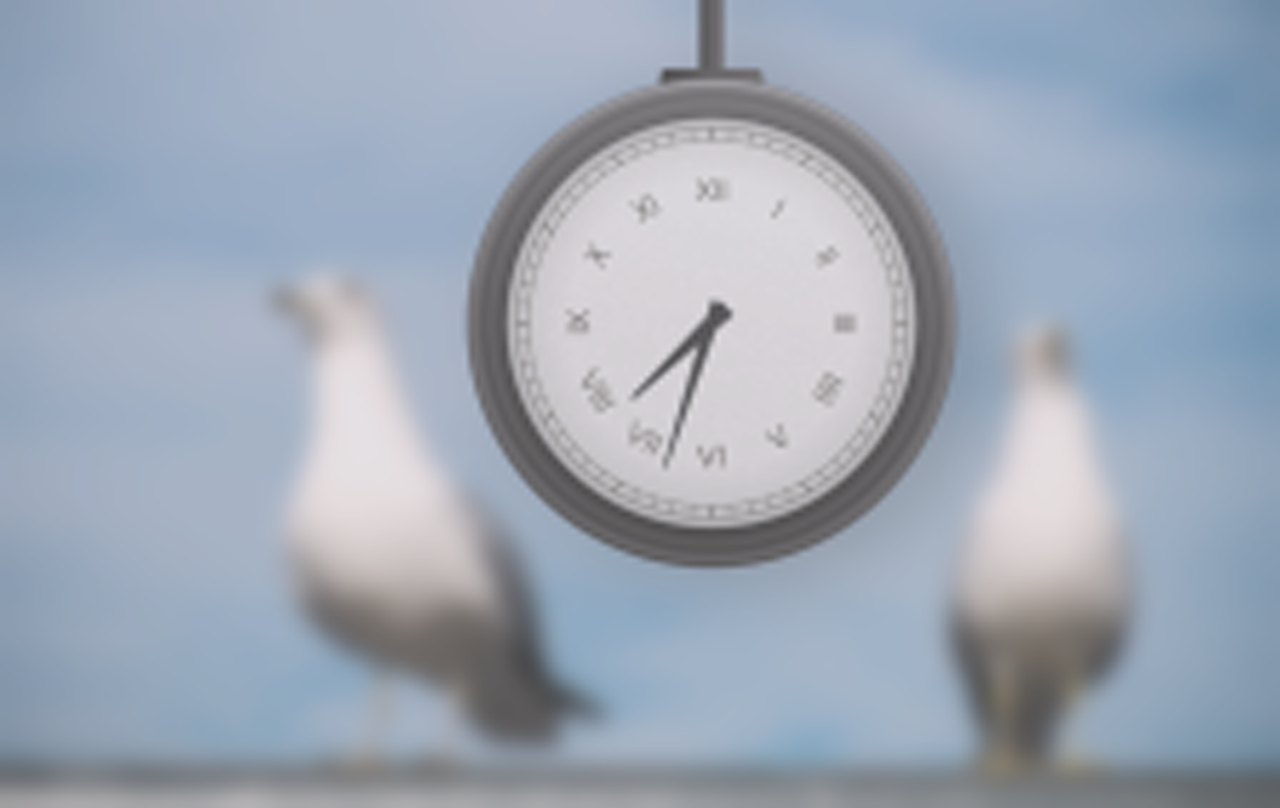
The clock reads 7:33
